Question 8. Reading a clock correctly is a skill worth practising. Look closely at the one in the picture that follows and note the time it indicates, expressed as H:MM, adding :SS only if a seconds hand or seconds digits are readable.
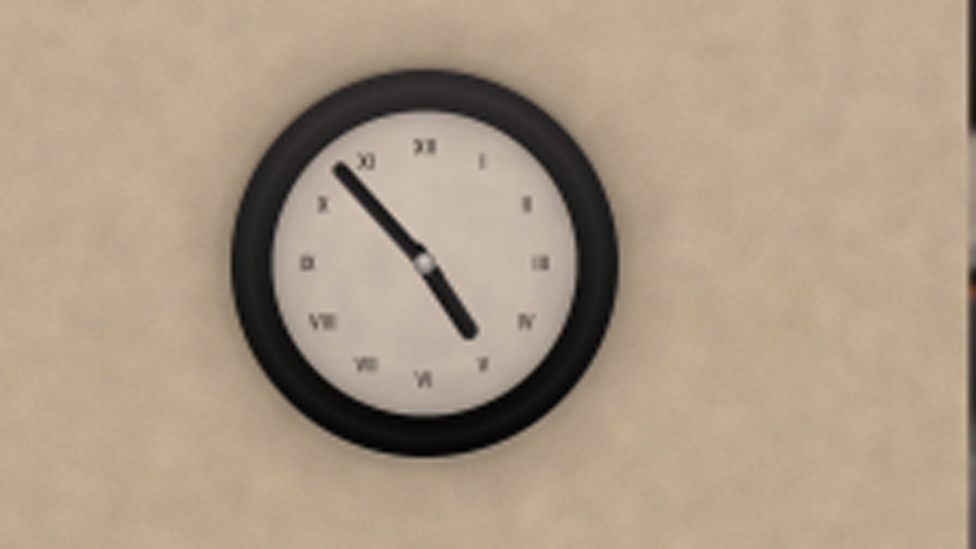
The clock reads 4:53
